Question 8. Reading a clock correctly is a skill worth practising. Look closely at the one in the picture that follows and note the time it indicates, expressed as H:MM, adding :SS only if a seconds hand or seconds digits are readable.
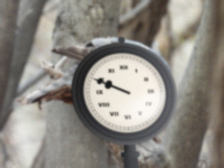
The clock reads 9:49
